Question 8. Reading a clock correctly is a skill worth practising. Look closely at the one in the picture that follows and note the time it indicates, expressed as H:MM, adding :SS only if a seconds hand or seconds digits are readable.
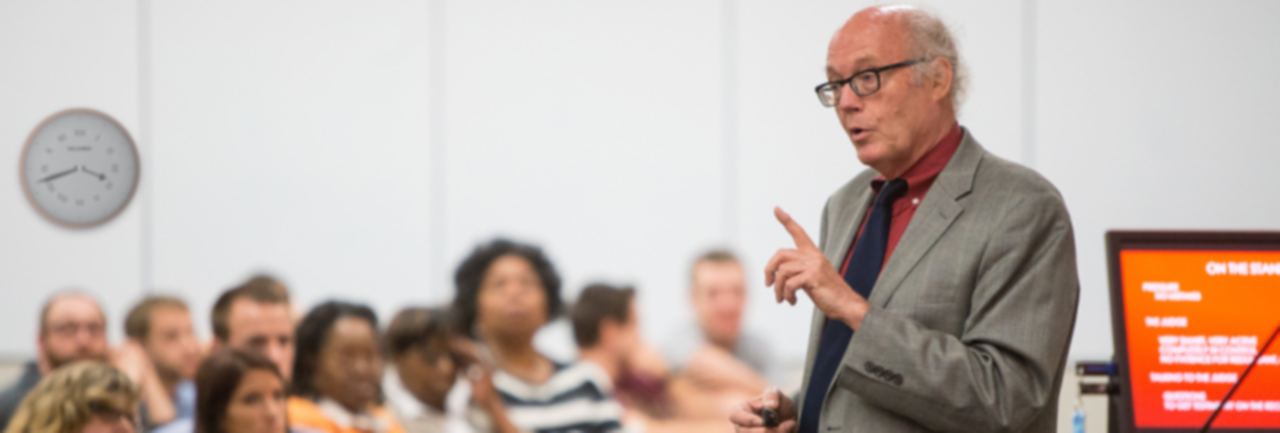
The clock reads 3:42
